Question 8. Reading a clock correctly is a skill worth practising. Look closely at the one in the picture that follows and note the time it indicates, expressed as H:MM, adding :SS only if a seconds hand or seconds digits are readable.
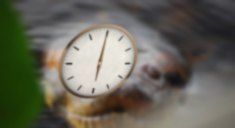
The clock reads 6:00
